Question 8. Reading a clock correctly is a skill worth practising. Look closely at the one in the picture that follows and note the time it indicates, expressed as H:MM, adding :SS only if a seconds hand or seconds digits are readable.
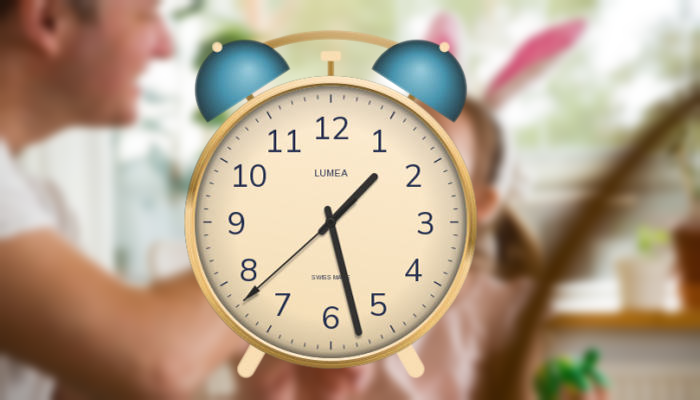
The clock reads 1:27:38
